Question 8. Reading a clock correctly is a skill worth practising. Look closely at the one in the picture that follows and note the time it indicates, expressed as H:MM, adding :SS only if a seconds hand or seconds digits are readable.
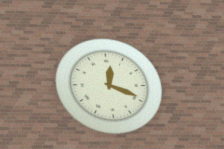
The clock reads 12:19
